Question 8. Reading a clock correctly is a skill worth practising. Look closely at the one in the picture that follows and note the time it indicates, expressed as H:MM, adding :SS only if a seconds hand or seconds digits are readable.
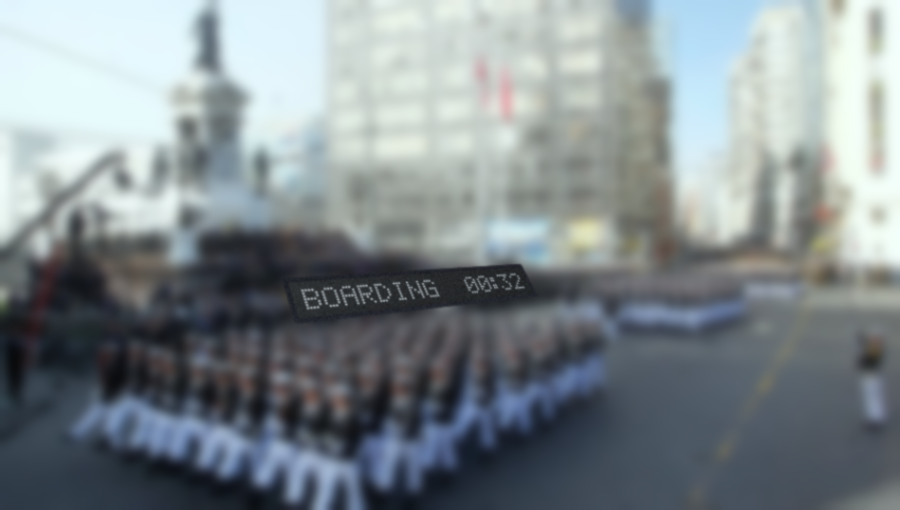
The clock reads 0:32
